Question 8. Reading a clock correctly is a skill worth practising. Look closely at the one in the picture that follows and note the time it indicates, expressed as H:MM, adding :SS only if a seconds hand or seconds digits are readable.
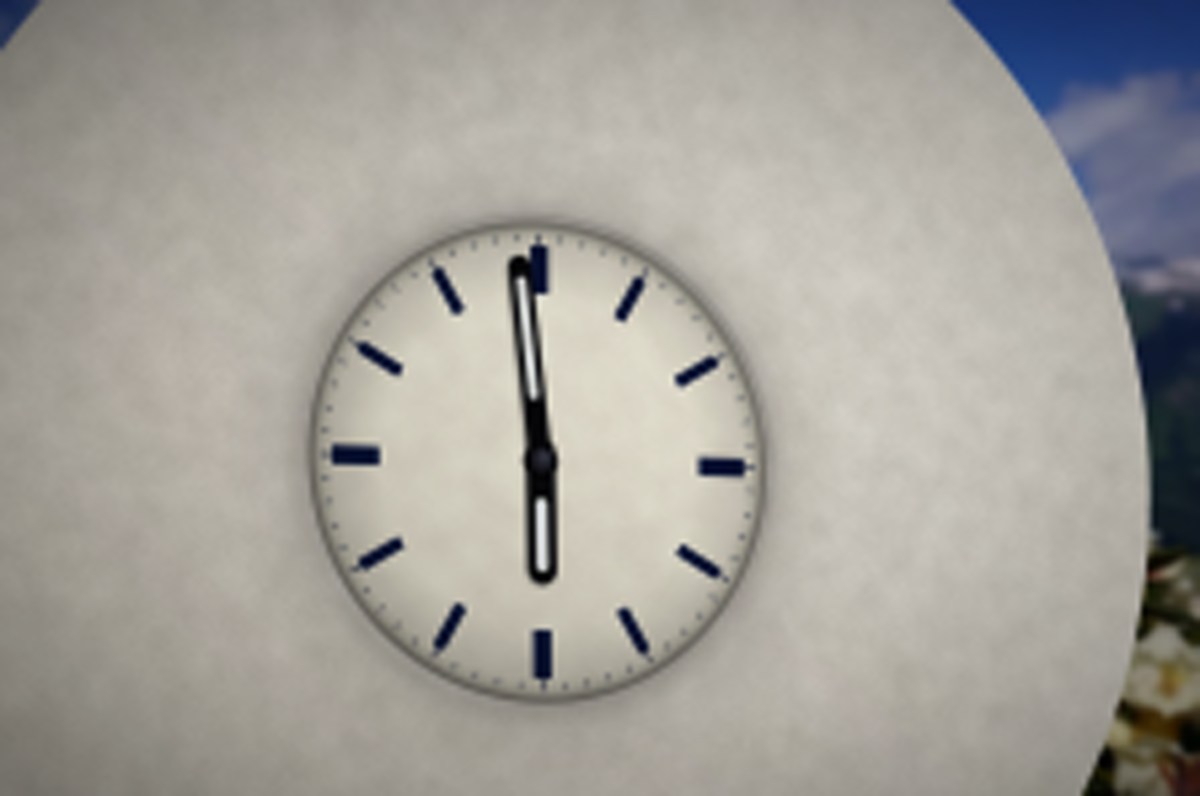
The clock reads 5:59
